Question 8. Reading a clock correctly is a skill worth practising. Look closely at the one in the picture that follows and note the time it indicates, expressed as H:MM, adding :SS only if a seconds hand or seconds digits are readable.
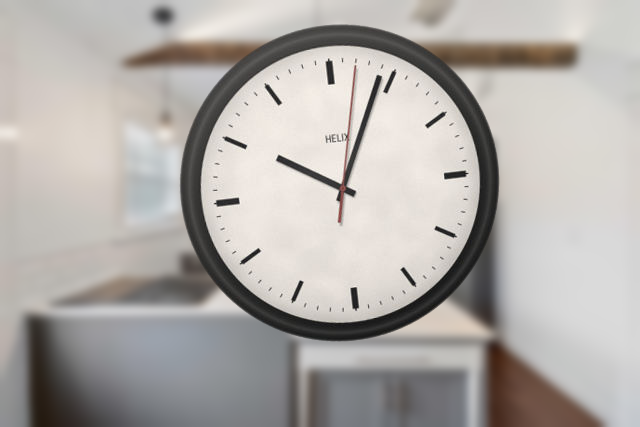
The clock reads 10:04:02
